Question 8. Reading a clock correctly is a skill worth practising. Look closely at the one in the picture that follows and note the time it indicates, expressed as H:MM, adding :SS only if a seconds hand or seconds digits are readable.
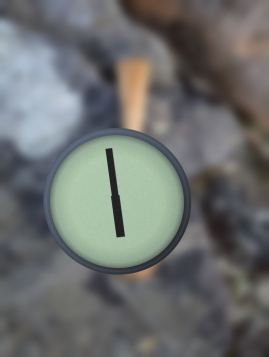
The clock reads 6:00
